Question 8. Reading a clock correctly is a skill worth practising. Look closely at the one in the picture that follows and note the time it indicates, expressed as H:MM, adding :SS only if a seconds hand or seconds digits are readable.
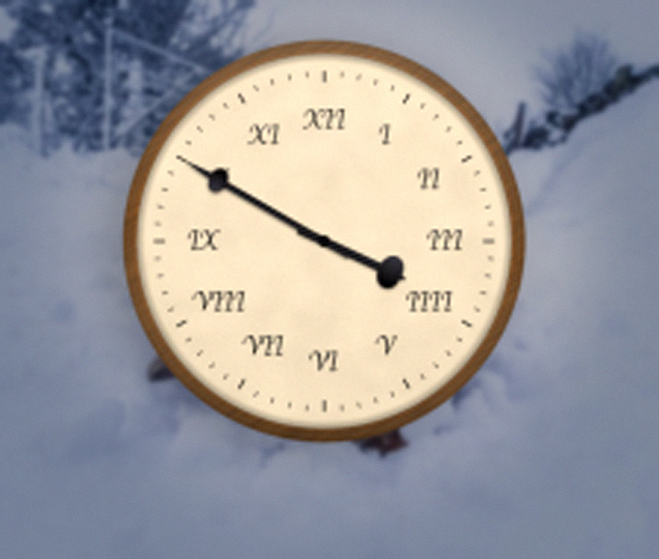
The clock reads 3:50
